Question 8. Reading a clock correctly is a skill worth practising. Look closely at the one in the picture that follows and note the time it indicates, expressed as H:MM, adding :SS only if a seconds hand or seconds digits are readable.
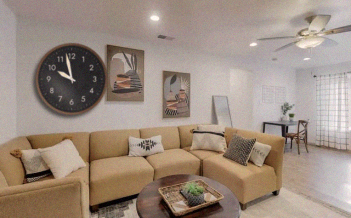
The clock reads 9:58
